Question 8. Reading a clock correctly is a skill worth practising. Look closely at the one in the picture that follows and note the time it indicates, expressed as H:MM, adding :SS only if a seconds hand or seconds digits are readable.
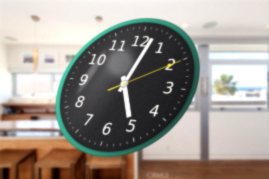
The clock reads 5:02:10
